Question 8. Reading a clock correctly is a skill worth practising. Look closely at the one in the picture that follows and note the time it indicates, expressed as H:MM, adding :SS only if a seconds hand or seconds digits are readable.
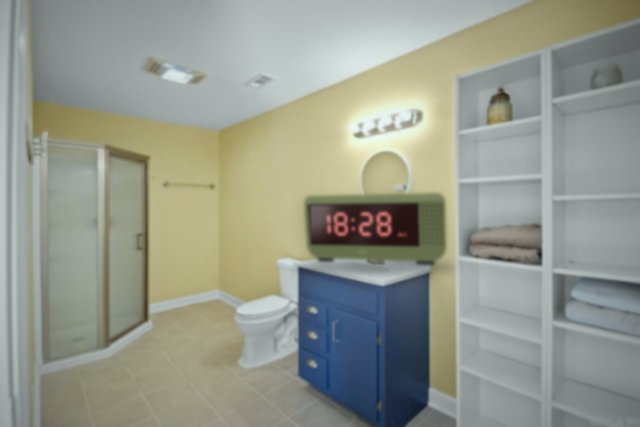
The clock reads 18:28
